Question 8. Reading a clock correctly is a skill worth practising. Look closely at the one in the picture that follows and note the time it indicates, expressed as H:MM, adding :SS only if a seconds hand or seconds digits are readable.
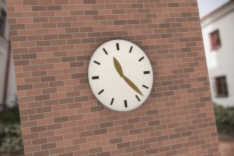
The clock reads 11:23
